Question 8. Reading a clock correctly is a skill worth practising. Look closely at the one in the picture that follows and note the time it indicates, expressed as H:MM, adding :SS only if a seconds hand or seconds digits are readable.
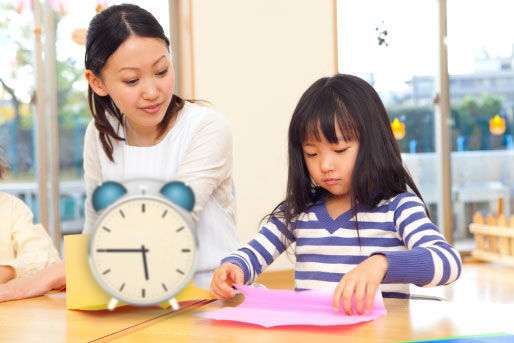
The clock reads 5:45
